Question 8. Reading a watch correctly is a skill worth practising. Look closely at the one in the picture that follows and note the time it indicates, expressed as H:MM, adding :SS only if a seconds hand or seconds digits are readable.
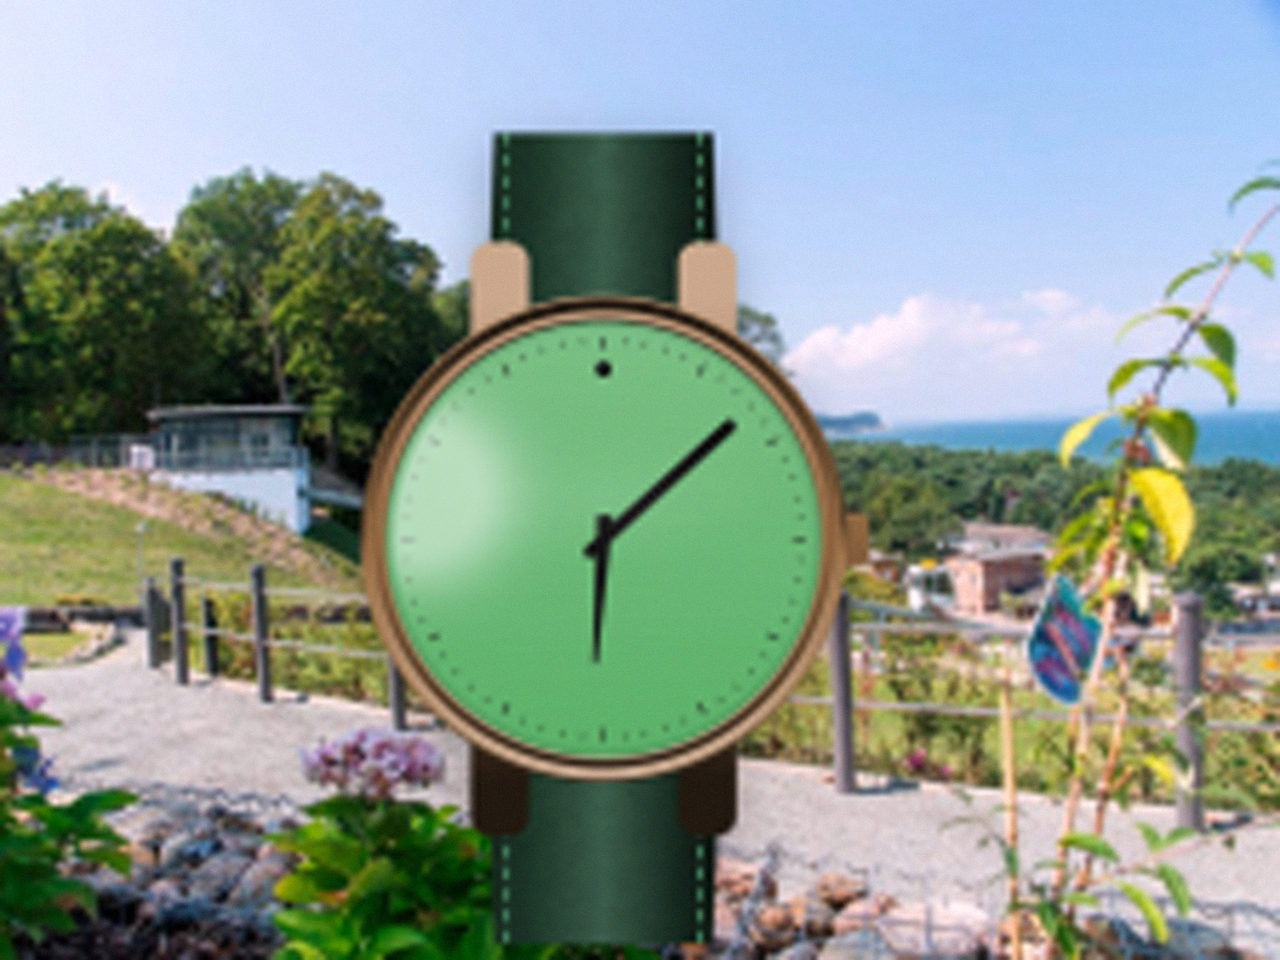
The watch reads 6:08
